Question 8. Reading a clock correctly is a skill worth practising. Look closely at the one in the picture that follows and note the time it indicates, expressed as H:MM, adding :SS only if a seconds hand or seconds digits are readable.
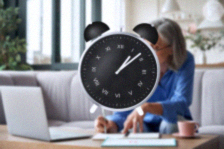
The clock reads 1:08
